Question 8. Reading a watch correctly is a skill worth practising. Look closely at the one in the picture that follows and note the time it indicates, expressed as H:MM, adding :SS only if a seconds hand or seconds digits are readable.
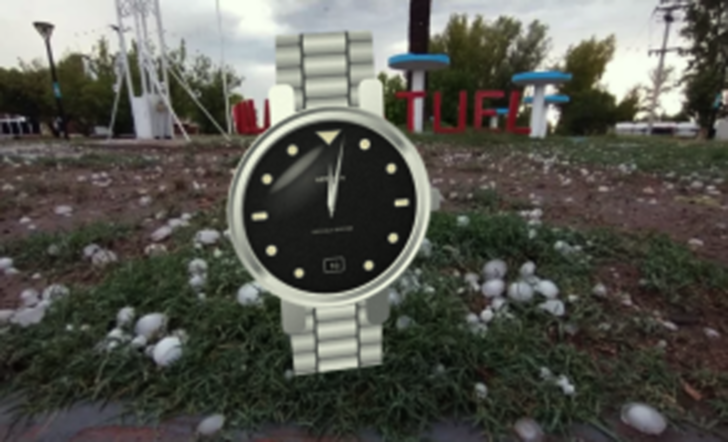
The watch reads 12:02
